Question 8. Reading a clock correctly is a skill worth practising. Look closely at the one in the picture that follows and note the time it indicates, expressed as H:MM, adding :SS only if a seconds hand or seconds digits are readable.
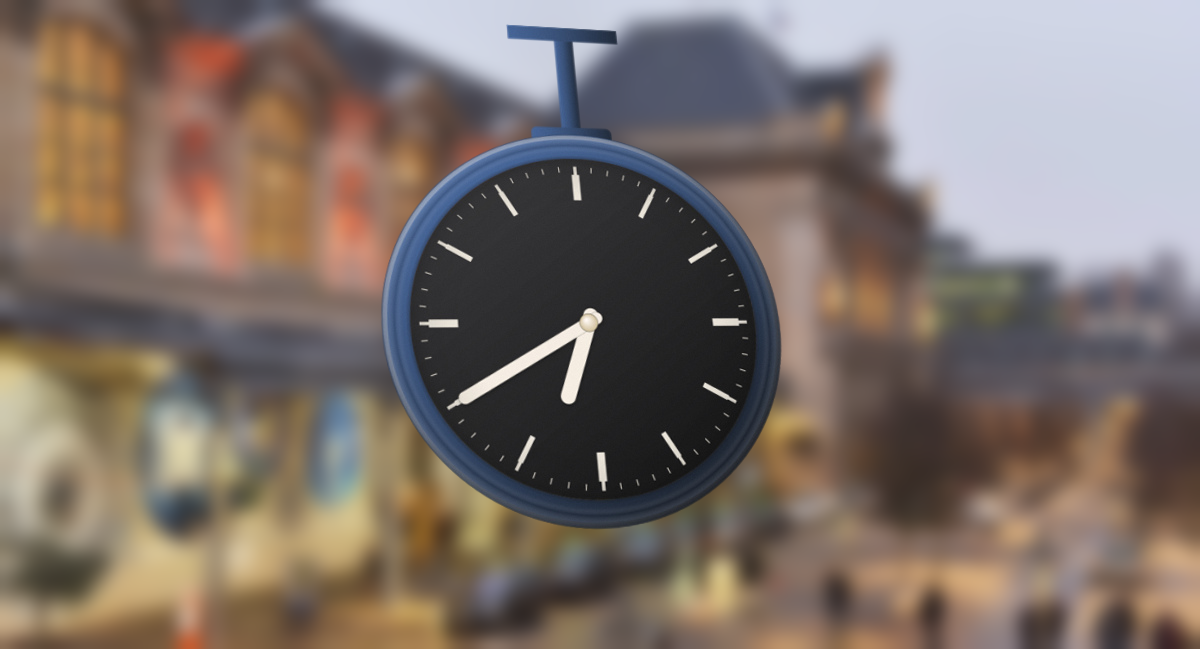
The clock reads 6:40
